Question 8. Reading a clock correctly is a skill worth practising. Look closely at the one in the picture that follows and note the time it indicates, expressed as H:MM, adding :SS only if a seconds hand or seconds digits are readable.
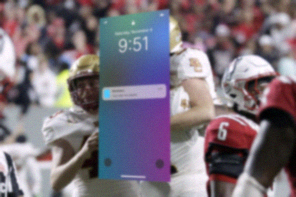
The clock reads 9:51
